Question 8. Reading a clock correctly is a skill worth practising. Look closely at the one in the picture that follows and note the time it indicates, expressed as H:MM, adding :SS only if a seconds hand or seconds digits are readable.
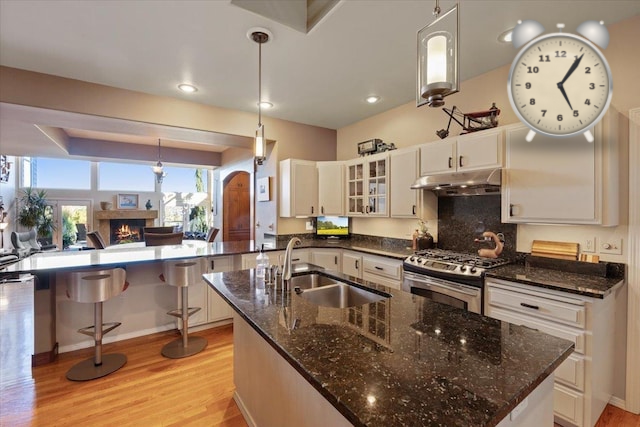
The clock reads 5:06
